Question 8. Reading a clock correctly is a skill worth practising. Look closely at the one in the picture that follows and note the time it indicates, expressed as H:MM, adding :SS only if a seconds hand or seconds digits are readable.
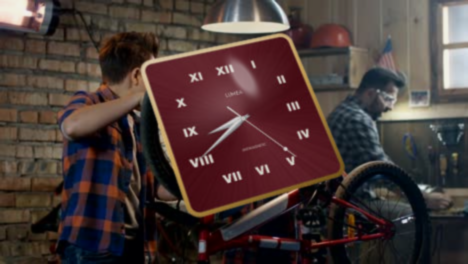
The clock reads 8:40:24
